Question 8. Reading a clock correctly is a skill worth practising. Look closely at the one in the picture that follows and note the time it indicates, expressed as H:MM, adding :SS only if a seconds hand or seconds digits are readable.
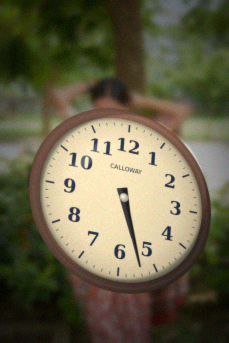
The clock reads 5:27
